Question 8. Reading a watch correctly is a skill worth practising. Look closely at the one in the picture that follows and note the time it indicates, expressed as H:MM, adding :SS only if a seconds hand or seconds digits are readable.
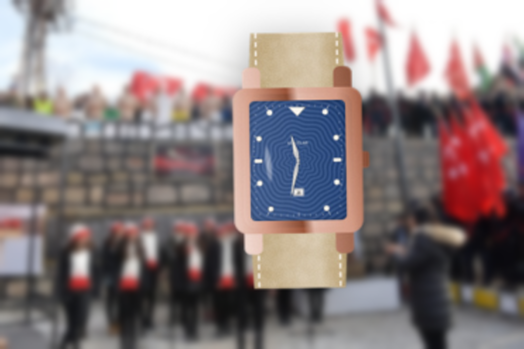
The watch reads 11:32
